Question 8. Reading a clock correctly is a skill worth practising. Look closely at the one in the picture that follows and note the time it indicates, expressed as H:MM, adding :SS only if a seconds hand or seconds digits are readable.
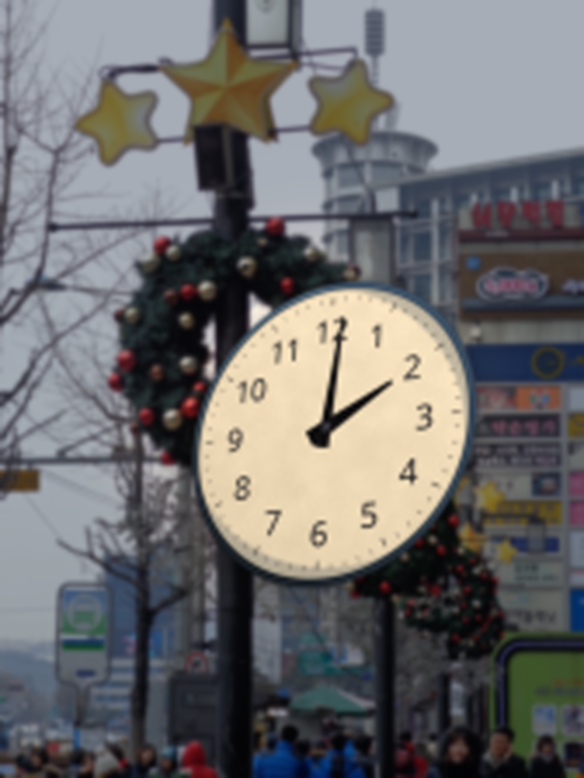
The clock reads 2:01
